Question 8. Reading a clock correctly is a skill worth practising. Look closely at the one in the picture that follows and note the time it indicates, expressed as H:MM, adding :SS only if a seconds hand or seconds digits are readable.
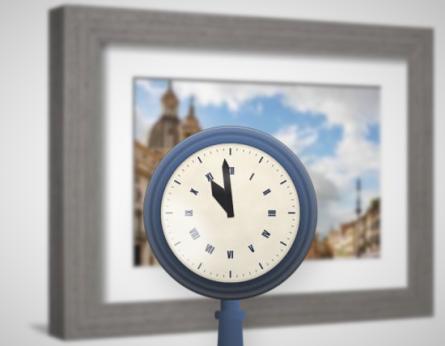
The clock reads 10:59
